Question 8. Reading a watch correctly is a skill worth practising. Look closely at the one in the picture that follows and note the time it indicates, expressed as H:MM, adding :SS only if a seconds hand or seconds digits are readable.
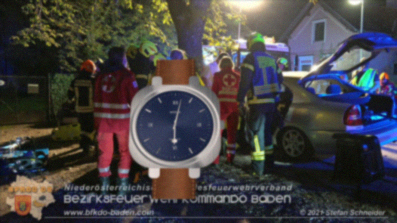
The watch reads 6:02
